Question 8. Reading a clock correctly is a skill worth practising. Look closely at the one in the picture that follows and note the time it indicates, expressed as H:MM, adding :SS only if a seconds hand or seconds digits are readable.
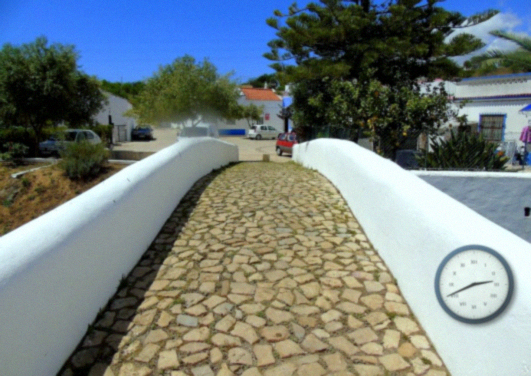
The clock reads 2:41
